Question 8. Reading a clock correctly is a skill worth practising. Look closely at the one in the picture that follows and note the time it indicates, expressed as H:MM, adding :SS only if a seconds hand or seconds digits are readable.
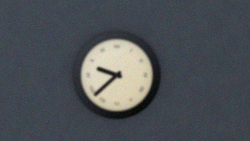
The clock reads 9:38
